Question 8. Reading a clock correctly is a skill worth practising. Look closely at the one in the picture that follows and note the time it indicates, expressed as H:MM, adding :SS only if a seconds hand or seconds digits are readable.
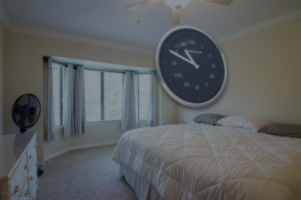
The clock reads 10:49
